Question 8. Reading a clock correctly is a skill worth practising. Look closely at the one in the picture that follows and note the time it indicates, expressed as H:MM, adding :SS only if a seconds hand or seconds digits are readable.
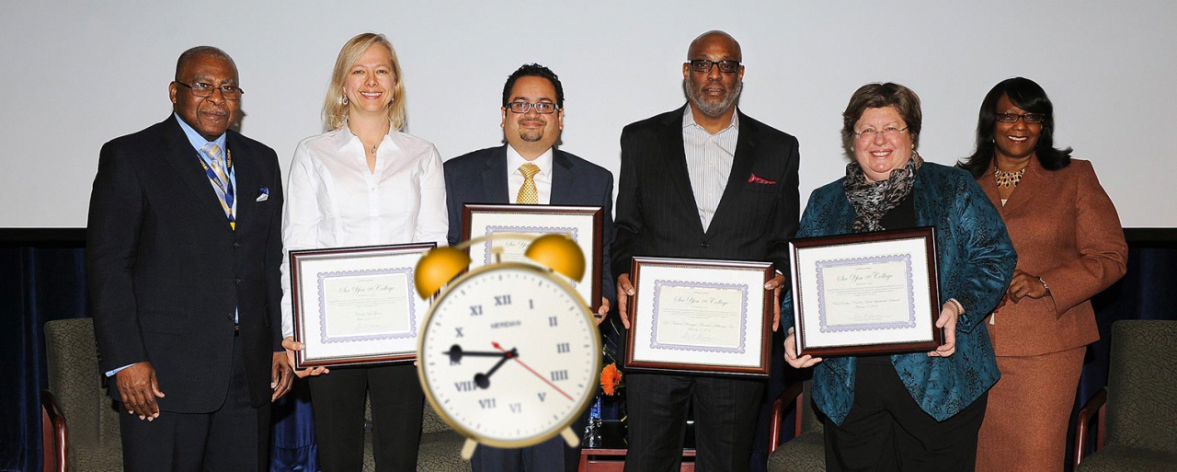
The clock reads 7:46:22
